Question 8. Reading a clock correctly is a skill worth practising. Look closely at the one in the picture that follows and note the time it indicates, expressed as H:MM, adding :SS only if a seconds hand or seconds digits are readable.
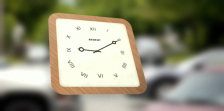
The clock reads 9:10
